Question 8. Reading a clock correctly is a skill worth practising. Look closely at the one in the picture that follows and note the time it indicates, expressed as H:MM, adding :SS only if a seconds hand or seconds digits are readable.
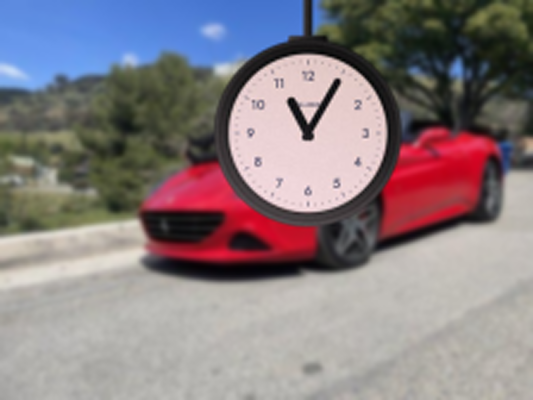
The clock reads 11:05
